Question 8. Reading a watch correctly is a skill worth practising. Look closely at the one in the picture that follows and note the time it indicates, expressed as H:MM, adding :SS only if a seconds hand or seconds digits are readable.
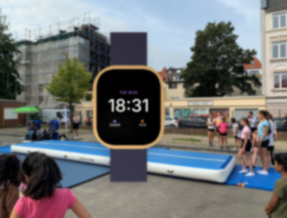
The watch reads 18:31
